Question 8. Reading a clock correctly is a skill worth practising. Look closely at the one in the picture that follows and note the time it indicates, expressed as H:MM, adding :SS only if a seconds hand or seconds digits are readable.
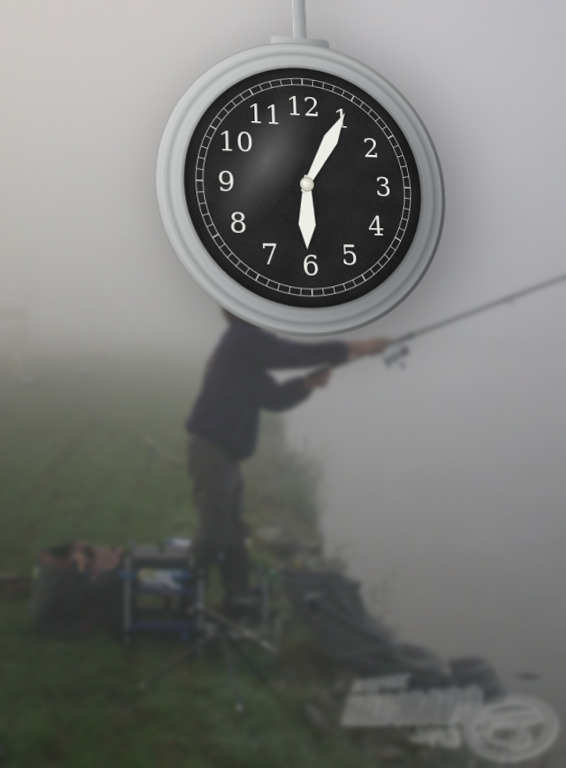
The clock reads 6:05
